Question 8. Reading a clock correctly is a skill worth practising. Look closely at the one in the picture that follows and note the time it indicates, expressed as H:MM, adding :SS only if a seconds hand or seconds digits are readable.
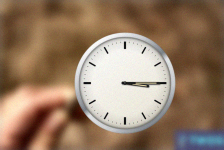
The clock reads 3:15
